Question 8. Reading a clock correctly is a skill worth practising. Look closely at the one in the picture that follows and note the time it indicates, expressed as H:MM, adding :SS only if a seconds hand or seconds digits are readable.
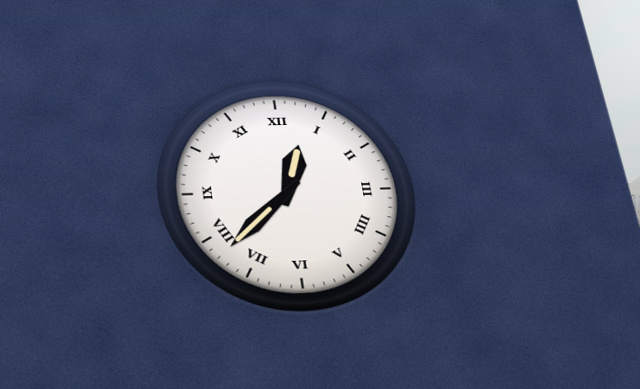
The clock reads 12:38
